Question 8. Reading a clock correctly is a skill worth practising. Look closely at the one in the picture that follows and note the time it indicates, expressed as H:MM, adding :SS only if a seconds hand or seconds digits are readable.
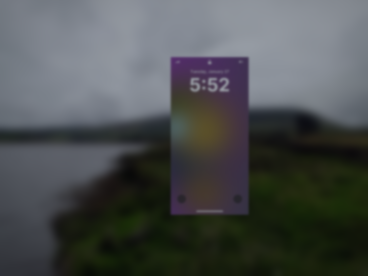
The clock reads 5:52
